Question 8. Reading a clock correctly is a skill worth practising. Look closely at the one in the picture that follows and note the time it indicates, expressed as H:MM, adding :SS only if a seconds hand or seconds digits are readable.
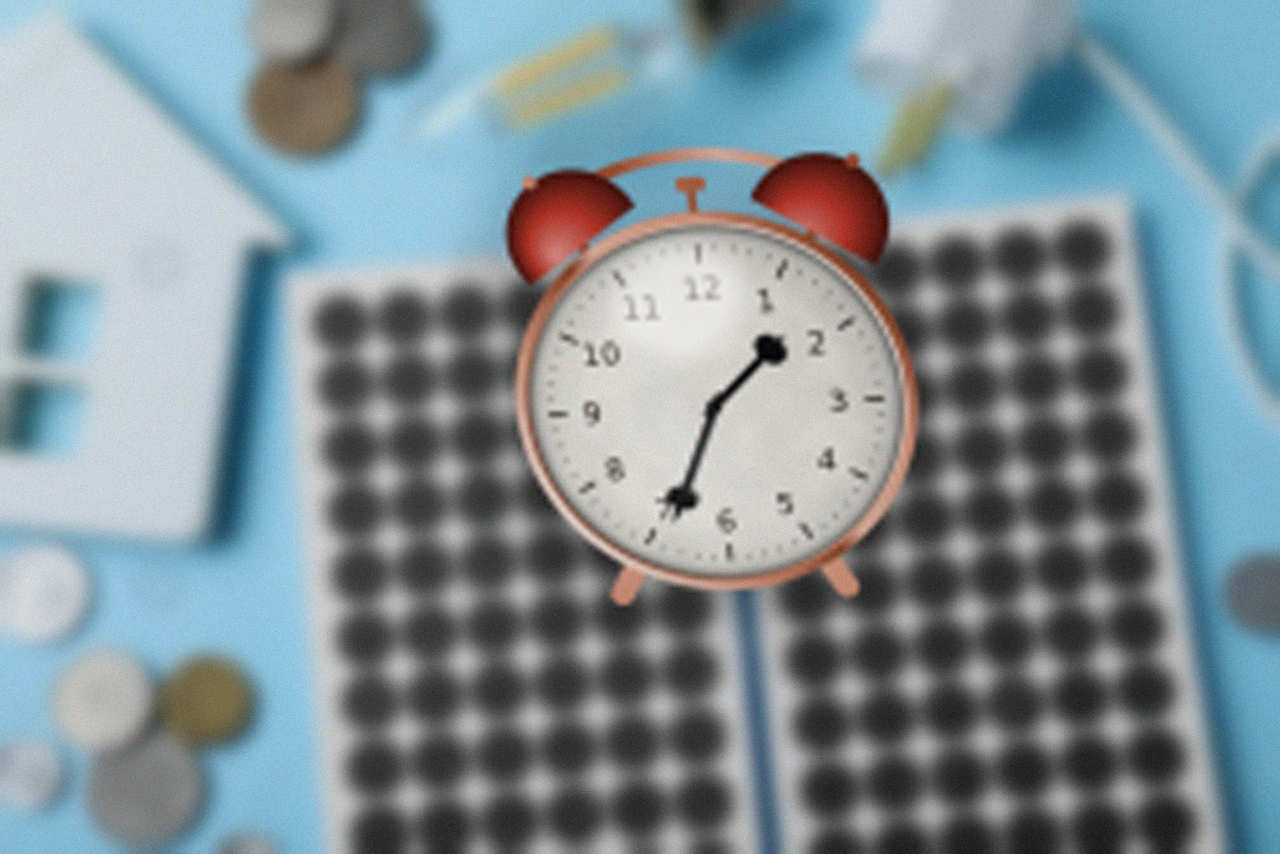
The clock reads 1:34
